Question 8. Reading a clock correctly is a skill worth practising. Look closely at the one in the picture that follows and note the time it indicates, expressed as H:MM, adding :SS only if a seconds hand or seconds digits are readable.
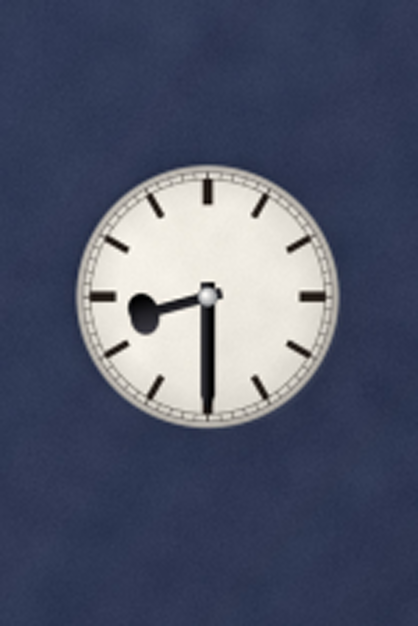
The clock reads 8:30
